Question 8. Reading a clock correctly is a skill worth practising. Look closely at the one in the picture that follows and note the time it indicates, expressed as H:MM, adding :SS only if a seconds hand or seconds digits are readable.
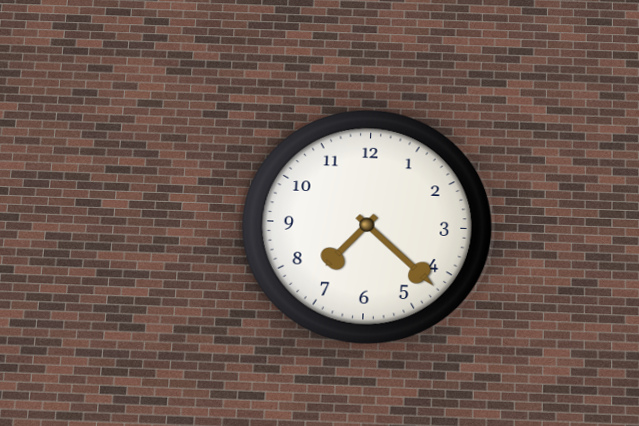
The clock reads 7:22
